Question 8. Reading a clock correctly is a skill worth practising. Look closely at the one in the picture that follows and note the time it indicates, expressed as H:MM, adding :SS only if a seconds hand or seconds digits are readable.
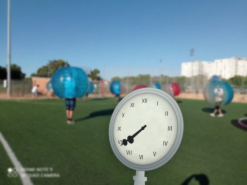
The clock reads 7:39
